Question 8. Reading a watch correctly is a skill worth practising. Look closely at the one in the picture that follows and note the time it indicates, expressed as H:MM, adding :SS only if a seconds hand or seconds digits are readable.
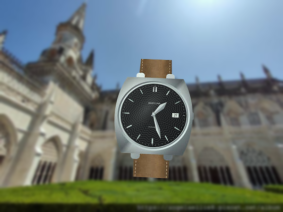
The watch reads 1:27
